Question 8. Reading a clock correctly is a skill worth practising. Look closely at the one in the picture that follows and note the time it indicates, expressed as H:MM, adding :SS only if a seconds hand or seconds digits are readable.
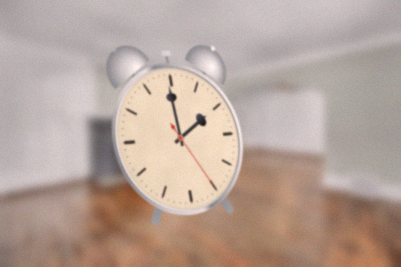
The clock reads 1:59:25
